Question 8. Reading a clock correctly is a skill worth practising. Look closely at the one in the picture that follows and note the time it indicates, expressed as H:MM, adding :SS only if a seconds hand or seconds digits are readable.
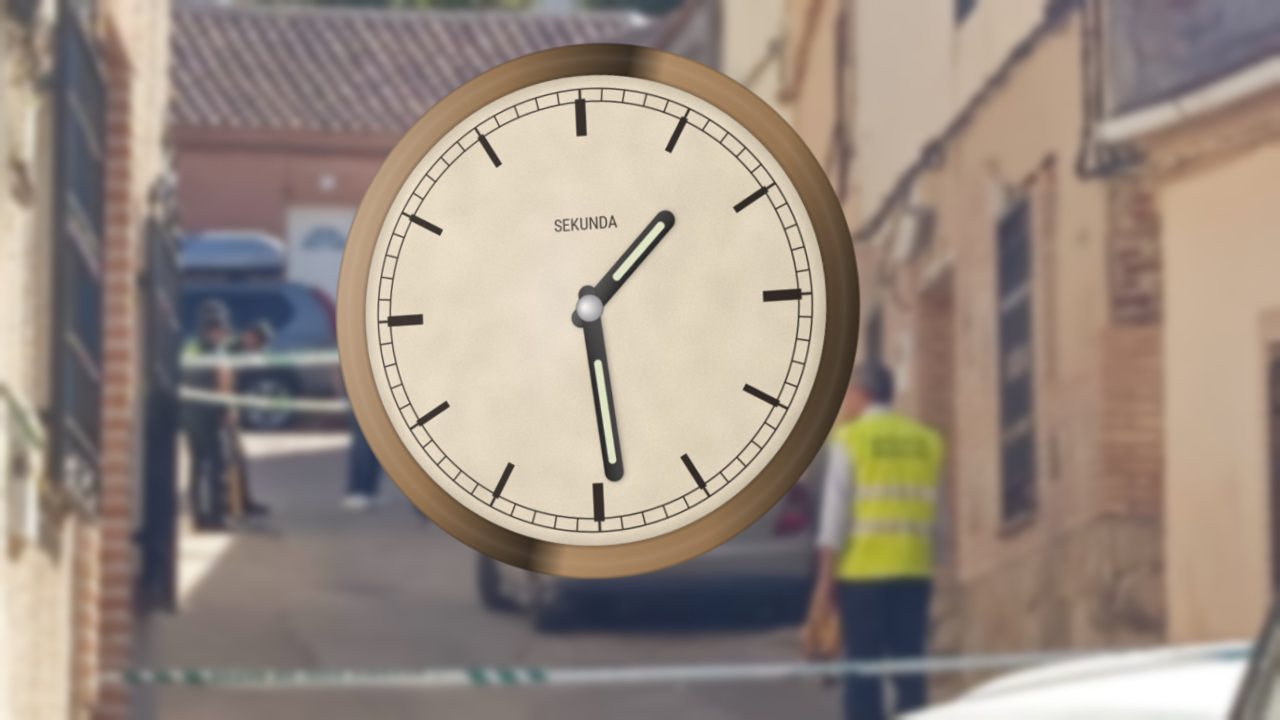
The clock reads 1:29
